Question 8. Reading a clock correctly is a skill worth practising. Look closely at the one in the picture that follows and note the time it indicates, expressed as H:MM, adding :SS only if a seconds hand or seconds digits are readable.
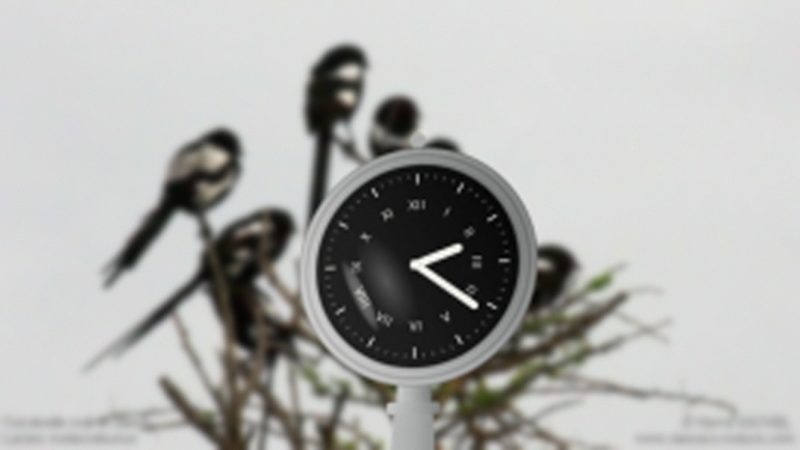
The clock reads 2:21
